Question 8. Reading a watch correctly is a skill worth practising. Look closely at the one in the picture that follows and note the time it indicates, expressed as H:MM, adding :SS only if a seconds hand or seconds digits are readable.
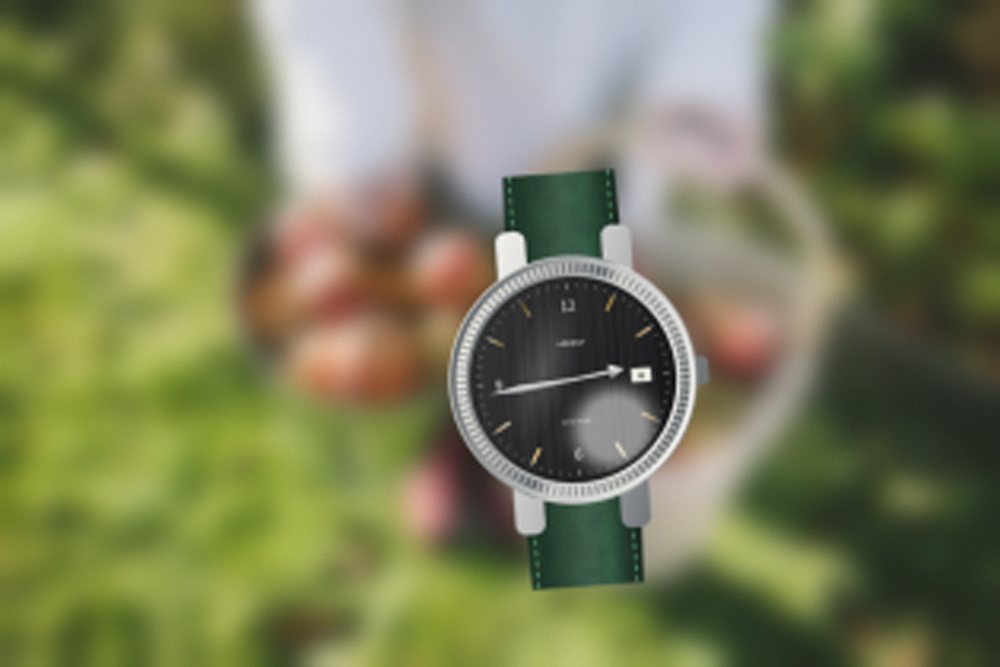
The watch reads 2:44
